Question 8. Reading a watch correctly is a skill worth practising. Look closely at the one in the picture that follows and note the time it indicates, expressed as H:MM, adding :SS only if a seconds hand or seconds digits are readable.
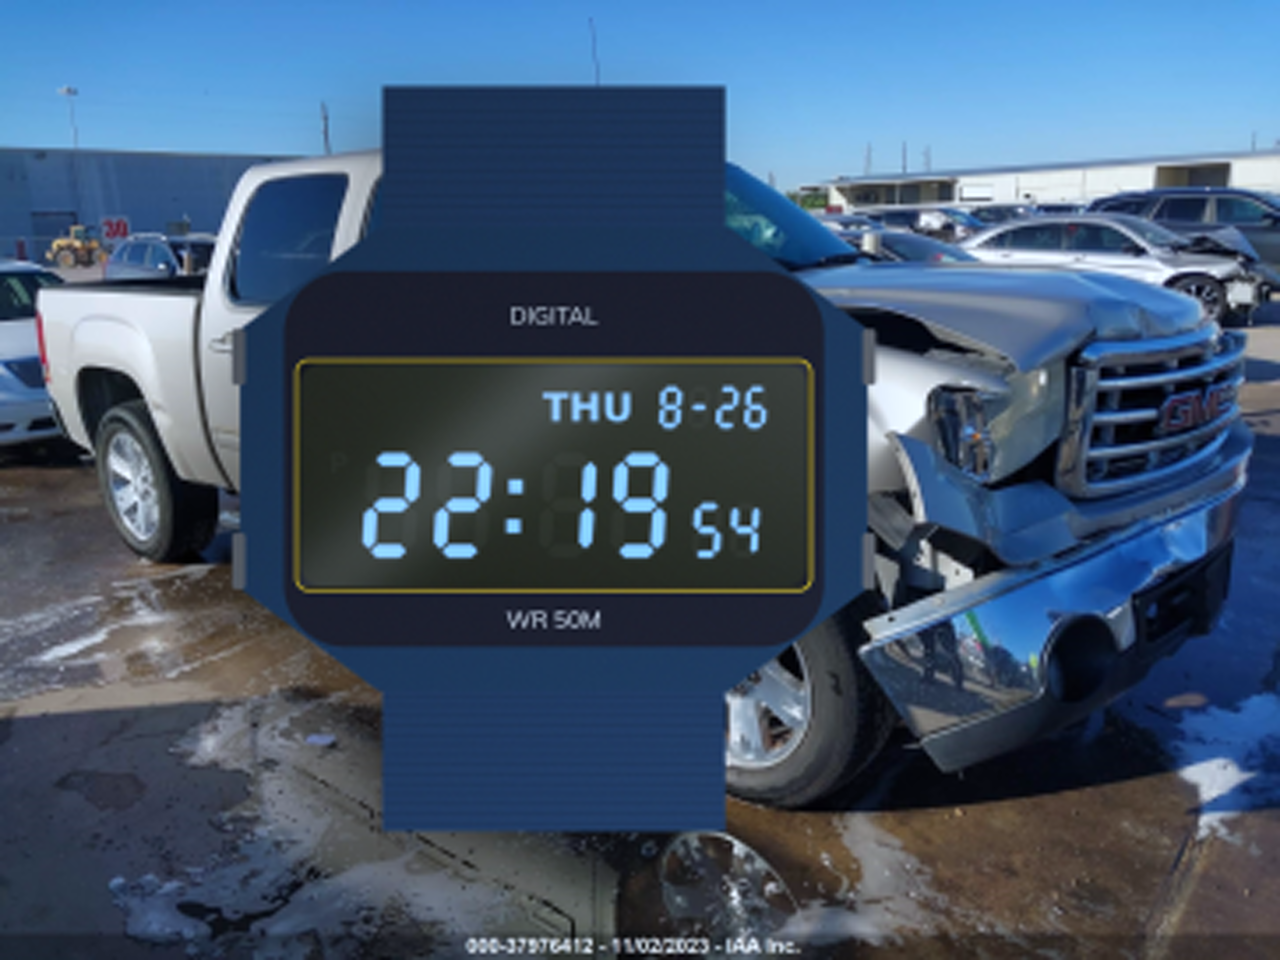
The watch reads 22:19:54
